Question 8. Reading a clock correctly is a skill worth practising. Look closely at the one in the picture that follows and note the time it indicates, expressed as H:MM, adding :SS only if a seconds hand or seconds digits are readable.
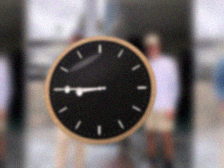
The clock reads 8:45
